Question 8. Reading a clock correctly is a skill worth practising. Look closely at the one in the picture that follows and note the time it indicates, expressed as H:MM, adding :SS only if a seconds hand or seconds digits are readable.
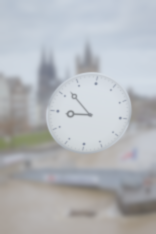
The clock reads 8:52
